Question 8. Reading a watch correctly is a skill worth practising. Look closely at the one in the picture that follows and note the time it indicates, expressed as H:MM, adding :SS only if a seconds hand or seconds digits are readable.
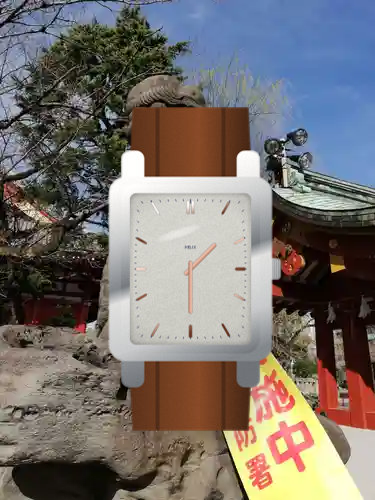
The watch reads 1:30
